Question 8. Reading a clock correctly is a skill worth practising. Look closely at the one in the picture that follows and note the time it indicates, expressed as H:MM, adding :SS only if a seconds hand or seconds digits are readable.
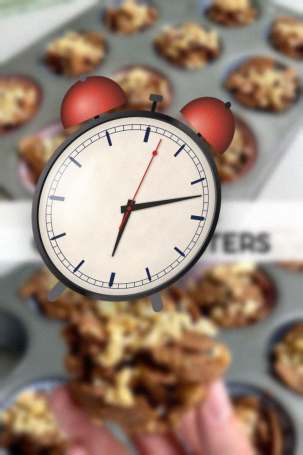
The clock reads 6:12:02
